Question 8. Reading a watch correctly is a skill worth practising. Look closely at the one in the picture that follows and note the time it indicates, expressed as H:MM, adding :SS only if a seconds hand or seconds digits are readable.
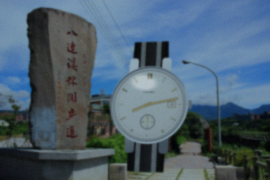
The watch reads 8:13
